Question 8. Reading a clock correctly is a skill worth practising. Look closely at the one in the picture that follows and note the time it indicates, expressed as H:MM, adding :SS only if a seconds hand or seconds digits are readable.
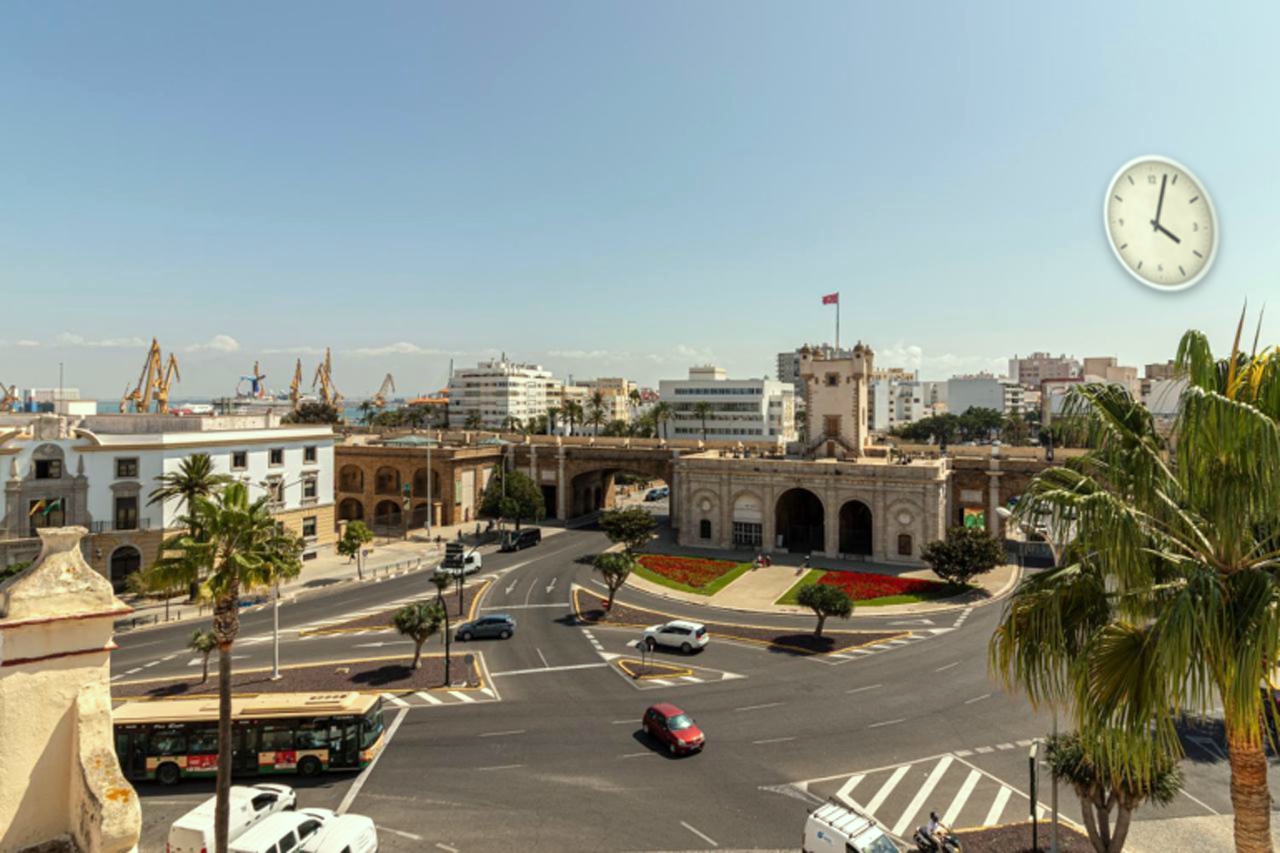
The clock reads 4:03
